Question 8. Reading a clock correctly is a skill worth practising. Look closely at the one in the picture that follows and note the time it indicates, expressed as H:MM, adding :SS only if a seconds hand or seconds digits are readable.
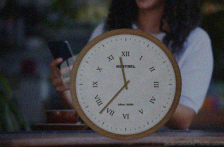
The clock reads 11:37
